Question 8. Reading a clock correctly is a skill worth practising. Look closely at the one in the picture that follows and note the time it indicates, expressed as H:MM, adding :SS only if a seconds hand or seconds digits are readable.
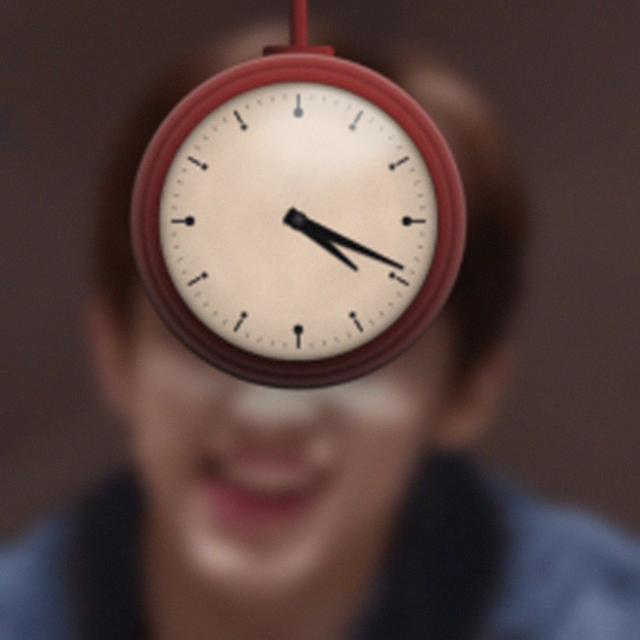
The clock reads 4:19
